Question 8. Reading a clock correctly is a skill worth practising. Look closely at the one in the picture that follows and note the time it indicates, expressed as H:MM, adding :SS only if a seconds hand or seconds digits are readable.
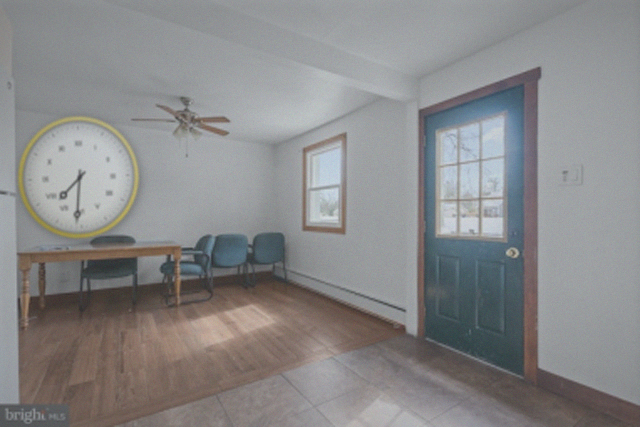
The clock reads 7:31
